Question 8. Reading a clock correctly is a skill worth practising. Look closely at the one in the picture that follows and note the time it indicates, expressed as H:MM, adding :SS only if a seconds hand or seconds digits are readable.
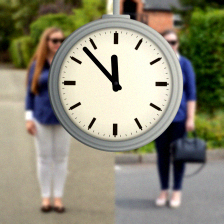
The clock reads 11:53
